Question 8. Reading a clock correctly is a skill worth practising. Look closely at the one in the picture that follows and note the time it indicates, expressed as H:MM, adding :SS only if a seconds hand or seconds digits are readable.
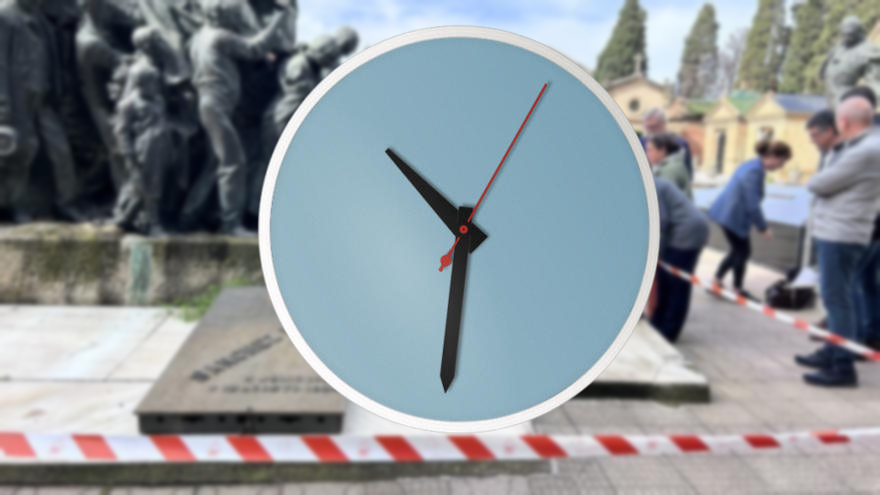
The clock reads 10:31:05
